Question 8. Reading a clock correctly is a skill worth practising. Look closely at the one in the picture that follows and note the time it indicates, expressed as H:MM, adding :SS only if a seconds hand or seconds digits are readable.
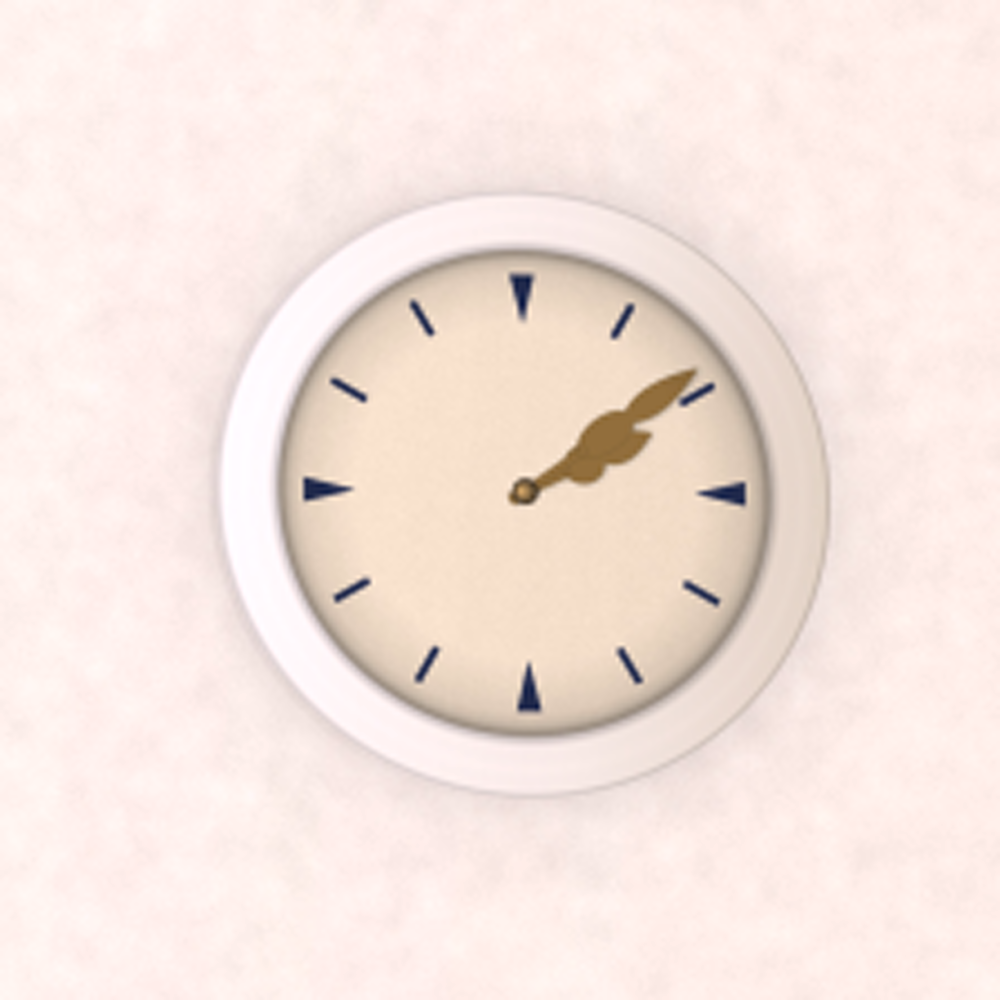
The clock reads 2:09
